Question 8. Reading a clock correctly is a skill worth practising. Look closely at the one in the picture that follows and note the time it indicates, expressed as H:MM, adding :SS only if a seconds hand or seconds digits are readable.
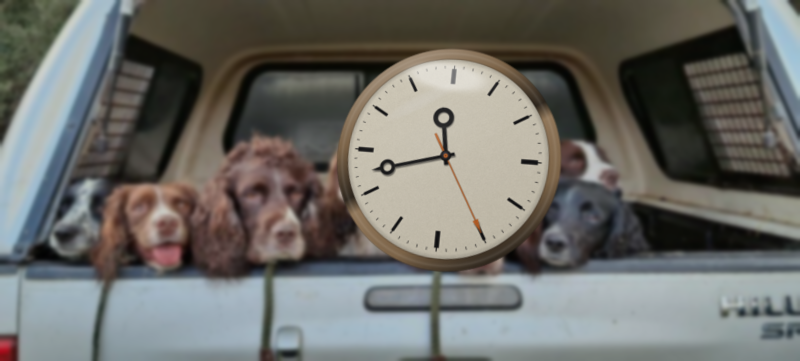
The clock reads 11:42:25
